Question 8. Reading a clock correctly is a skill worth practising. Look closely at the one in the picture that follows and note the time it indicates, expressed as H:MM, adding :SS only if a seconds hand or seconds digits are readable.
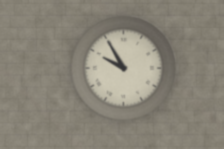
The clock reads 9:55
